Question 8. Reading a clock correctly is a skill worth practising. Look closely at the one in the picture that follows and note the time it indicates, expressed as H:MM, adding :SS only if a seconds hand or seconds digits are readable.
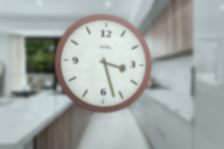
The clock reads 3:27
